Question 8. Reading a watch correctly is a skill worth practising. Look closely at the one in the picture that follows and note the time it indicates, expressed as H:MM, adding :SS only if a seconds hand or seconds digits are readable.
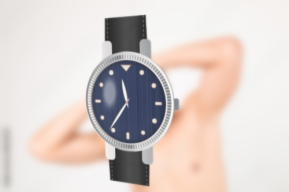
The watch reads 11:36
